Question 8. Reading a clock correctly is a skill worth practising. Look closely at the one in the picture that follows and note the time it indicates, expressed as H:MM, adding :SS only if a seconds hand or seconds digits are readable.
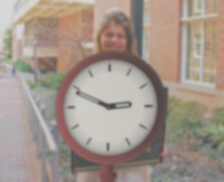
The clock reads 2:49
